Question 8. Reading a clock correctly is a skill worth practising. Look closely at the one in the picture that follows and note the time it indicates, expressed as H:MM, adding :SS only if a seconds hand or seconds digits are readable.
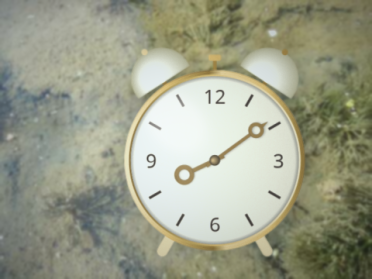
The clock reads 8:09
